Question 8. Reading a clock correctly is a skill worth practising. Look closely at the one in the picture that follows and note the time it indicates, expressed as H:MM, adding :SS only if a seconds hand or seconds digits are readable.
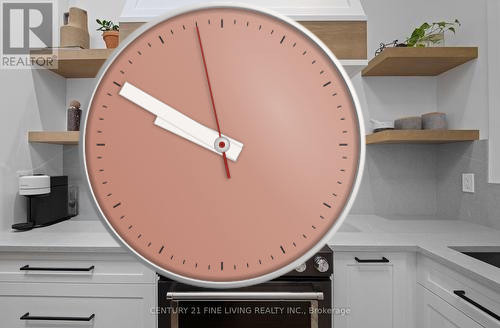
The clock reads 9:49:58
